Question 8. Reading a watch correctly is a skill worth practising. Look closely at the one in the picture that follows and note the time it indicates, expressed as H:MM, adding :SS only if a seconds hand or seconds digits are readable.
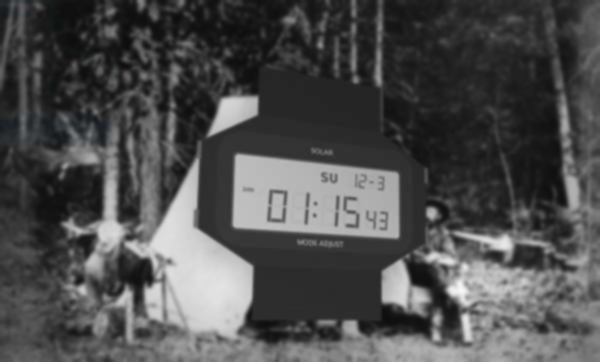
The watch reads 1:15:43
